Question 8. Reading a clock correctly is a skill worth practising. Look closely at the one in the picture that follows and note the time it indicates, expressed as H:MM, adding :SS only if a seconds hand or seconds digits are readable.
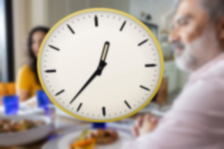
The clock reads 12:37
